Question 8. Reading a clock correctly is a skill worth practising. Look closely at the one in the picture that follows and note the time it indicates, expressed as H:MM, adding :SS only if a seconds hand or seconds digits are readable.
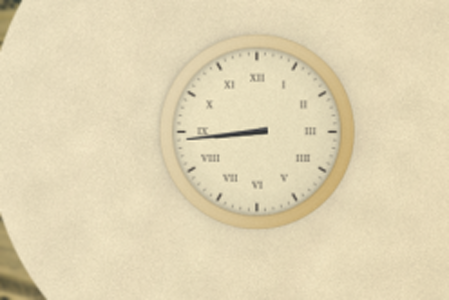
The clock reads 8:44
